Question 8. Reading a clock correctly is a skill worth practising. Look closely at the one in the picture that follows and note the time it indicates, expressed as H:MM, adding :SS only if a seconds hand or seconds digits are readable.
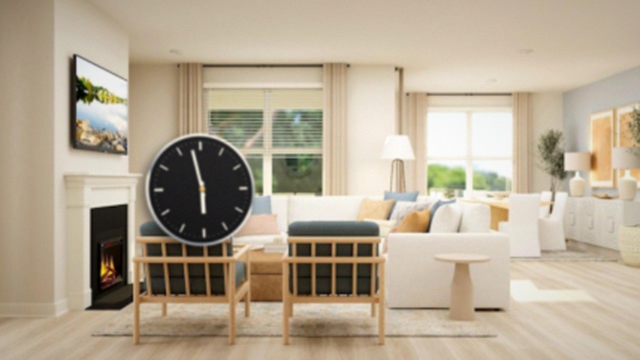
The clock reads 5:58
